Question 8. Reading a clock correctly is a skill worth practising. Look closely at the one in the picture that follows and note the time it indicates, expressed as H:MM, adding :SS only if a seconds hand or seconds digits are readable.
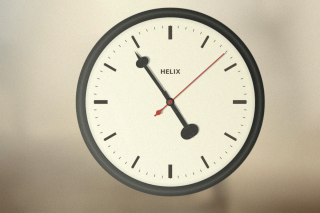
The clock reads 4:54:08
